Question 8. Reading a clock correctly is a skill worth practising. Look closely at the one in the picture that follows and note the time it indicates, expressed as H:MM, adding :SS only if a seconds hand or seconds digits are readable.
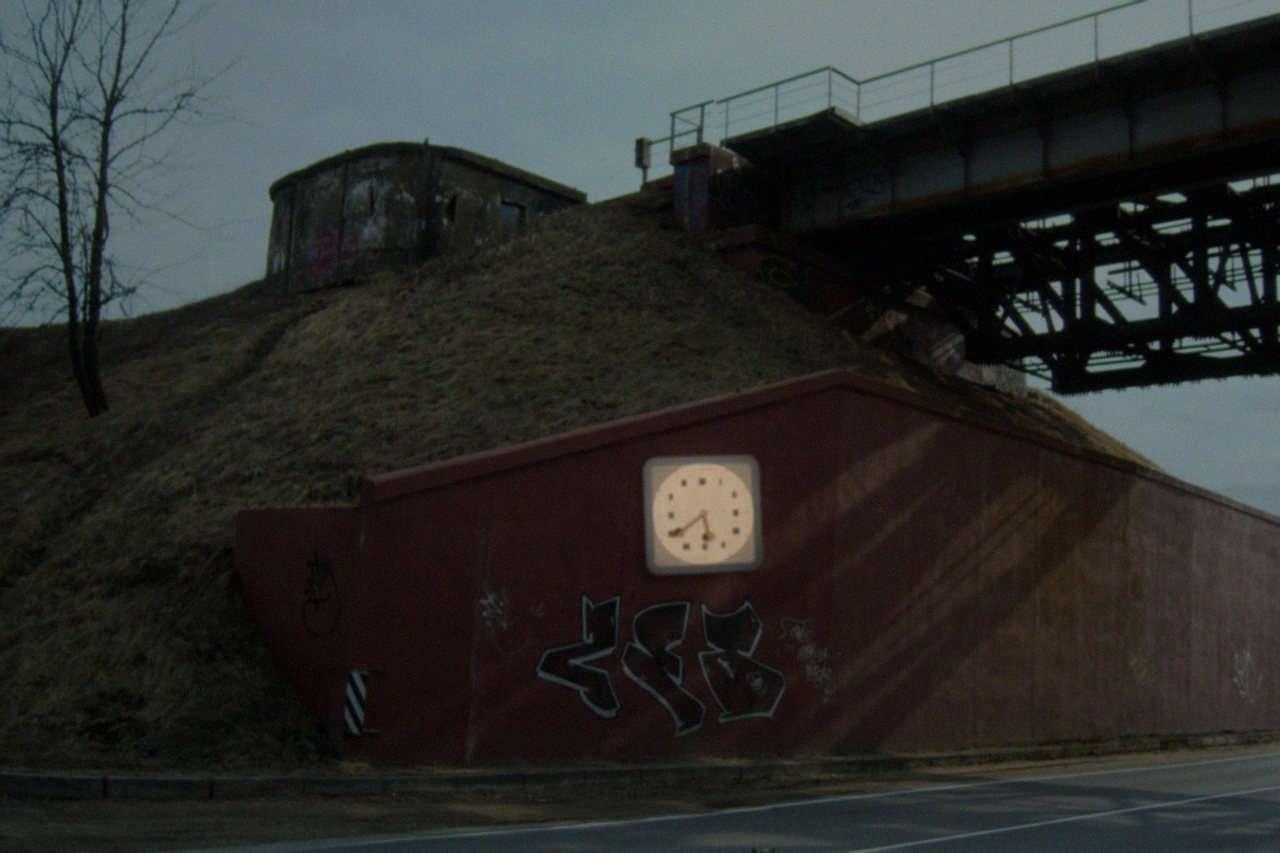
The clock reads 5:39
